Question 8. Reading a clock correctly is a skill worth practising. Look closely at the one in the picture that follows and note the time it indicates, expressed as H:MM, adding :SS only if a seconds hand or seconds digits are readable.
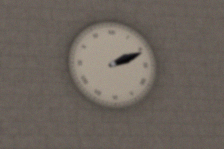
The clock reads 2:11
